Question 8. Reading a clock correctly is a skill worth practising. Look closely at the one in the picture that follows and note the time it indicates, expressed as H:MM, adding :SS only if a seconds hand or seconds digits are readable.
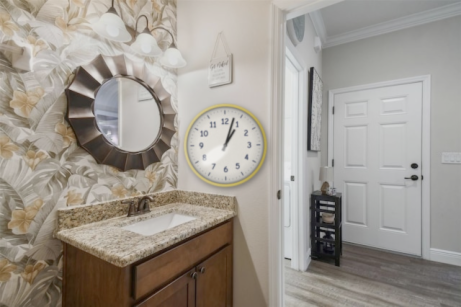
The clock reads 1:03
